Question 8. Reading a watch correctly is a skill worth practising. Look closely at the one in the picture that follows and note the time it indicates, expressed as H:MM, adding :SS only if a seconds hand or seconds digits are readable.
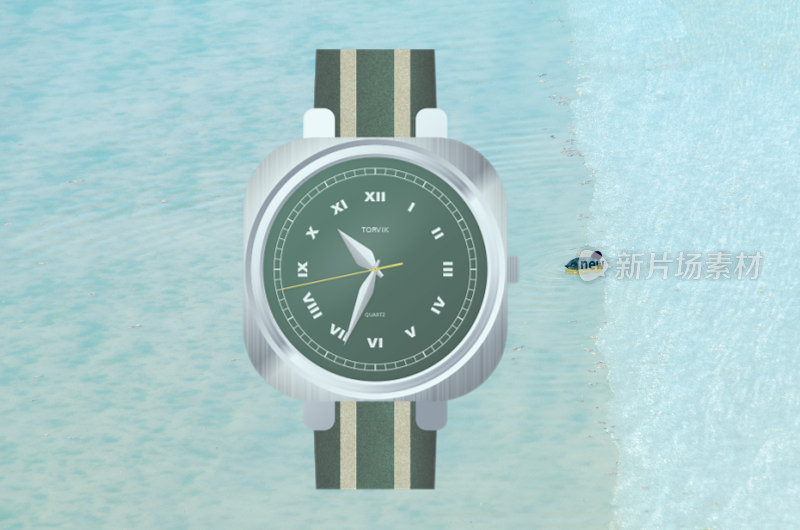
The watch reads 10:33:43
